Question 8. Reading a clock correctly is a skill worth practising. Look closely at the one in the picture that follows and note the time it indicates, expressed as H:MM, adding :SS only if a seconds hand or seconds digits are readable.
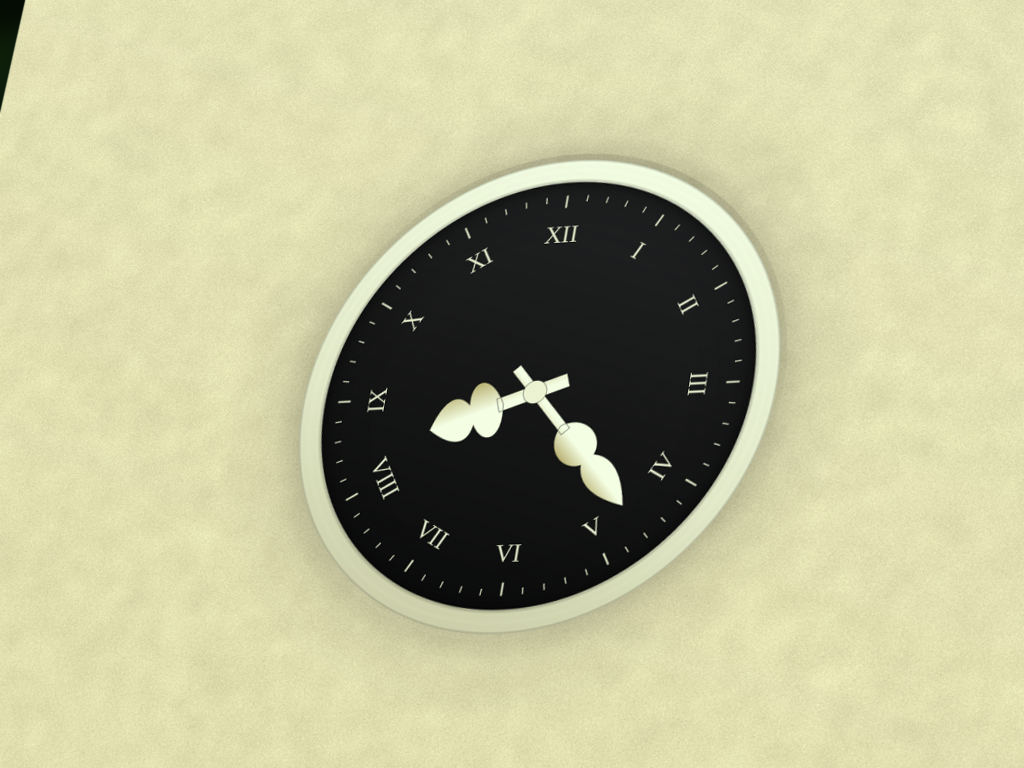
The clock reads 8:23
